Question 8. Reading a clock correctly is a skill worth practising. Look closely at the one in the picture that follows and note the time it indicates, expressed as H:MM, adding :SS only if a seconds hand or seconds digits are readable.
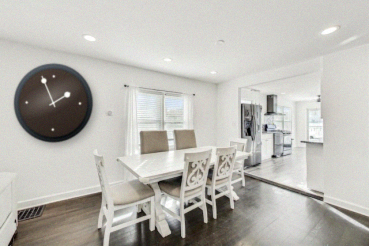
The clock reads 1:56
